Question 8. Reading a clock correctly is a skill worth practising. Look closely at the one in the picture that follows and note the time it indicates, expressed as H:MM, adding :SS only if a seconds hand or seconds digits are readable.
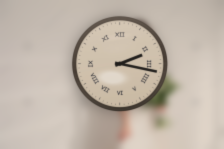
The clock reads 2:17
